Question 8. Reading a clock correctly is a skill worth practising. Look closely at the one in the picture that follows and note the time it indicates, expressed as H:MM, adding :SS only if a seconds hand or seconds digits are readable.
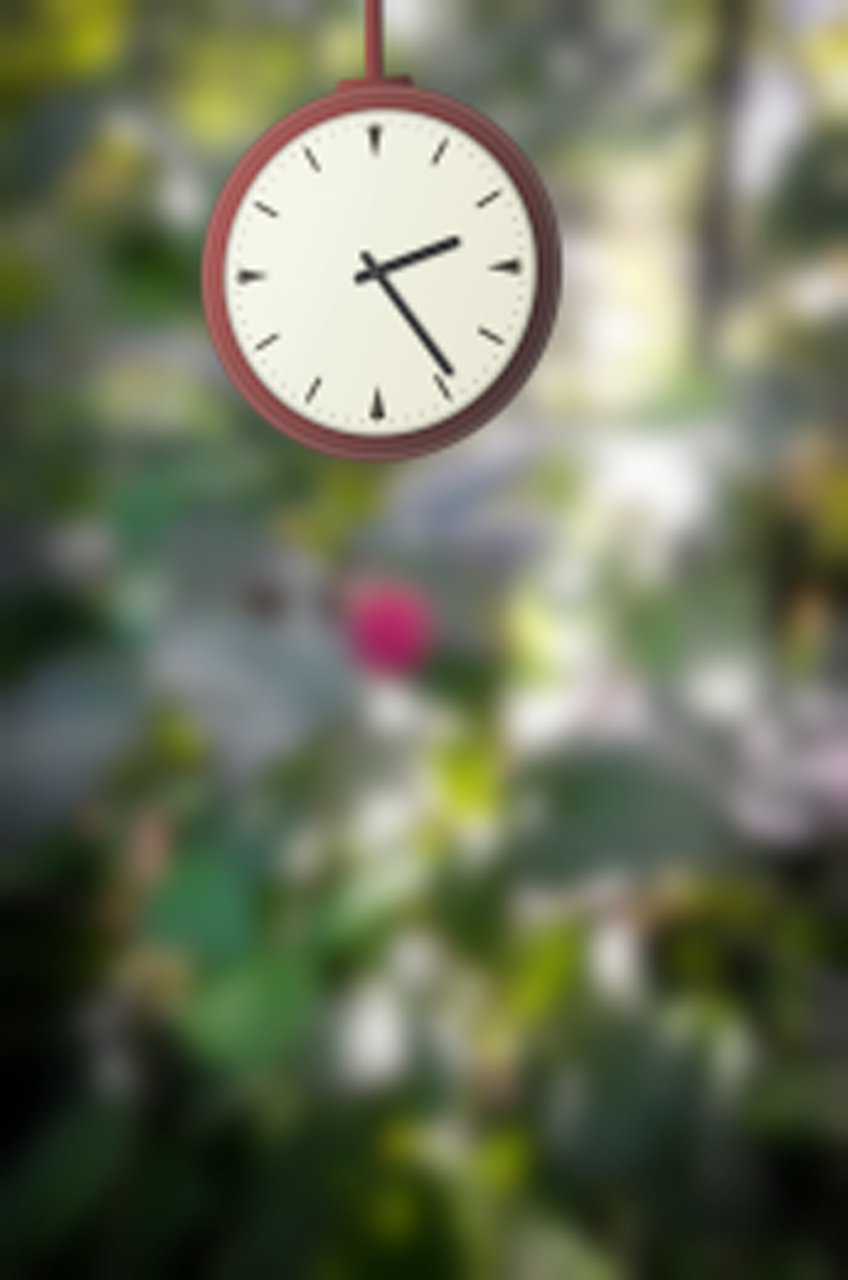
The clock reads 2:24
